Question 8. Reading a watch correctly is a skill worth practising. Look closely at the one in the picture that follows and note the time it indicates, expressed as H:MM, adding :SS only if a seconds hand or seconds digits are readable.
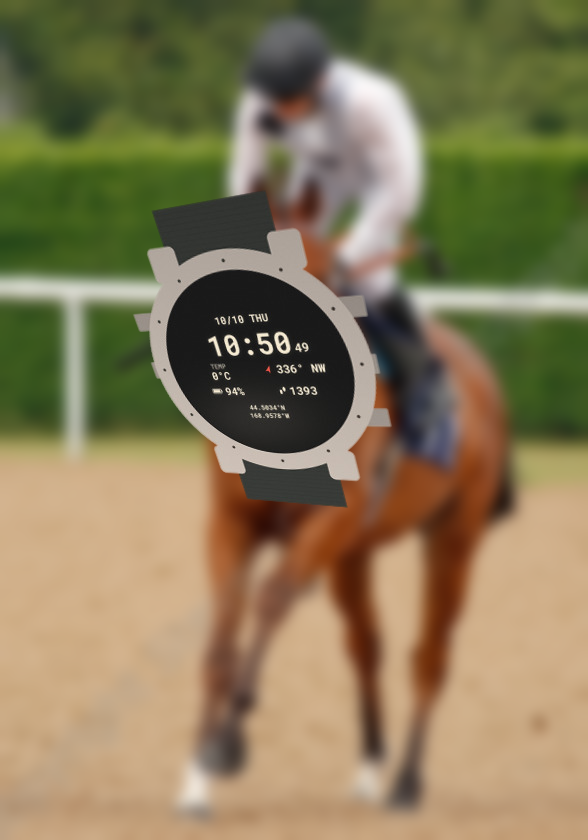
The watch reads 10:50:49
